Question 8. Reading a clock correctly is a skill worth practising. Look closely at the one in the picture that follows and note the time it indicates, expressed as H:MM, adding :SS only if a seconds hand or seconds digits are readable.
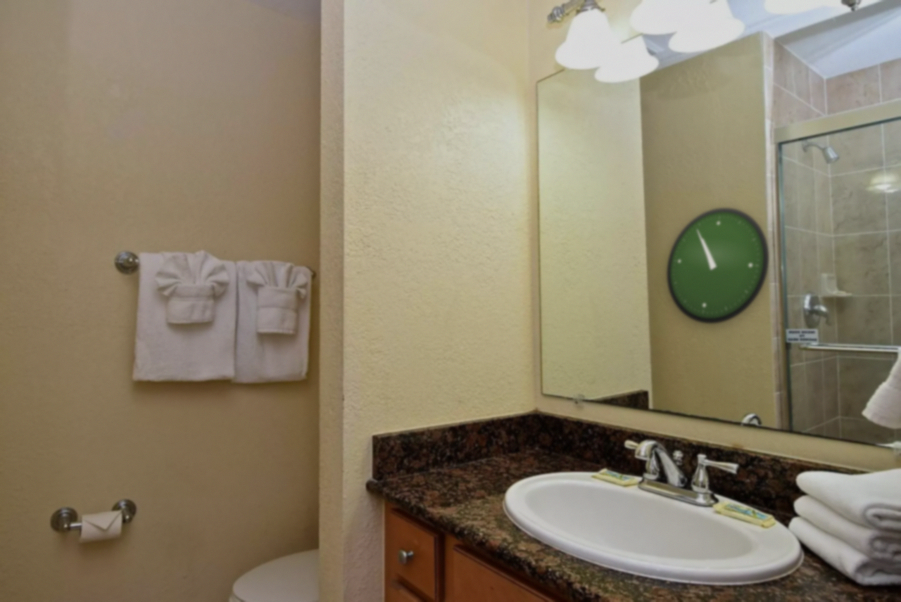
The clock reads 10:54
